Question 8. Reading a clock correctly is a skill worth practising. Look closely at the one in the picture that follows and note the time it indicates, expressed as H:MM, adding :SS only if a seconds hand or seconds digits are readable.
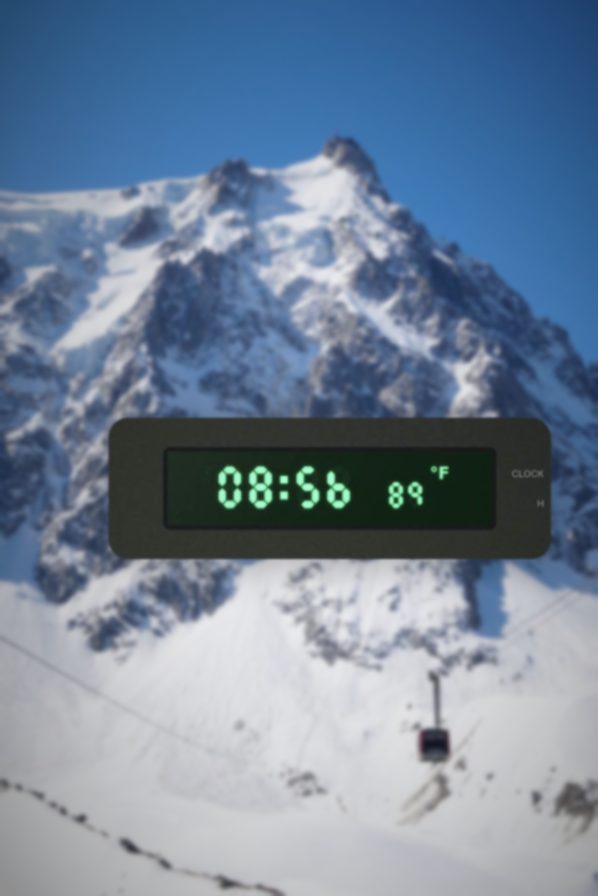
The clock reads 8:56
